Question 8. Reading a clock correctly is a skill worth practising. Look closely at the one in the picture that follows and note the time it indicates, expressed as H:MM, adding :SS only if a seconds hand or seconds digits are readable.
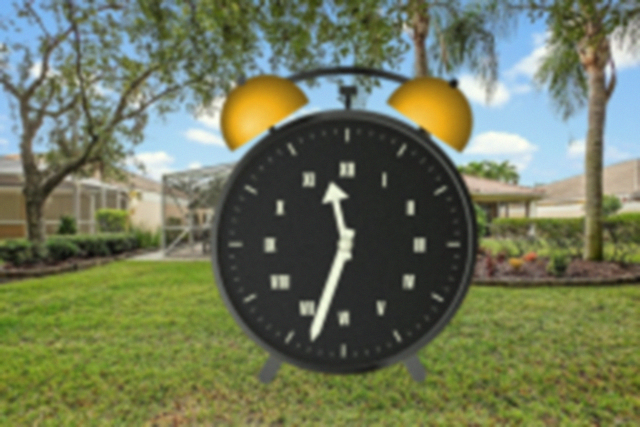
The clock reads 11:33
